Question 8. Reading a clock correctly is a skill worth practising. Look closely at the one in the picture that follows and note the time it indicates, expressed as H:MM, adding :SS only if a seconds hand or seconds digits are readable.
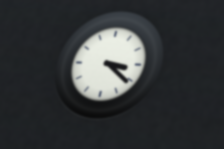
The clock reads 3:21
